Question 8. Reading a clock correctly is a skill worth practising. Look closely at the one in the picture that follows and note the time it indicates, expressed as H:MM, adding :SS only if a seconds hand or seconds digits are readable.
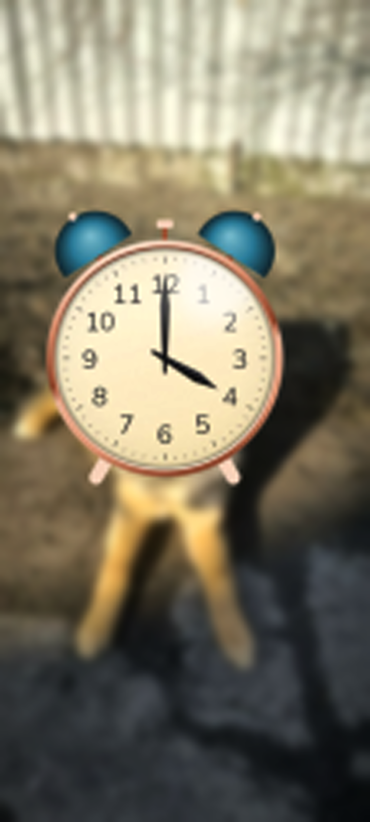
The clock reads 4:00
